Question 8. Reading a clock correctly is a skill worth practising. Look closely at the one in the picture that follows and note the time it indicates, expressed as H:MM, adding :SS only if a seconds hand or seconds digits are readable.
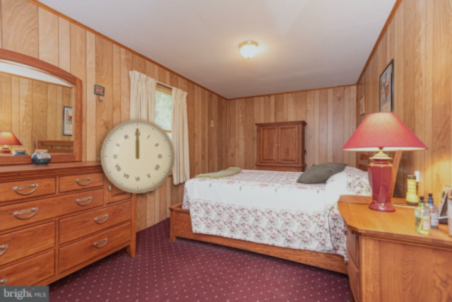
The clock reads 12:00
